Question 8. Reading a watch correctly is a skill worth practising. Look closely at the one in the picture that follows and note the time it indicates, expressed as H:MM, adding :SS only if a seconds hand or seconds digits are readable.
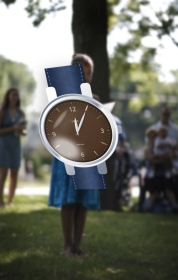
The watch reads 12:05
